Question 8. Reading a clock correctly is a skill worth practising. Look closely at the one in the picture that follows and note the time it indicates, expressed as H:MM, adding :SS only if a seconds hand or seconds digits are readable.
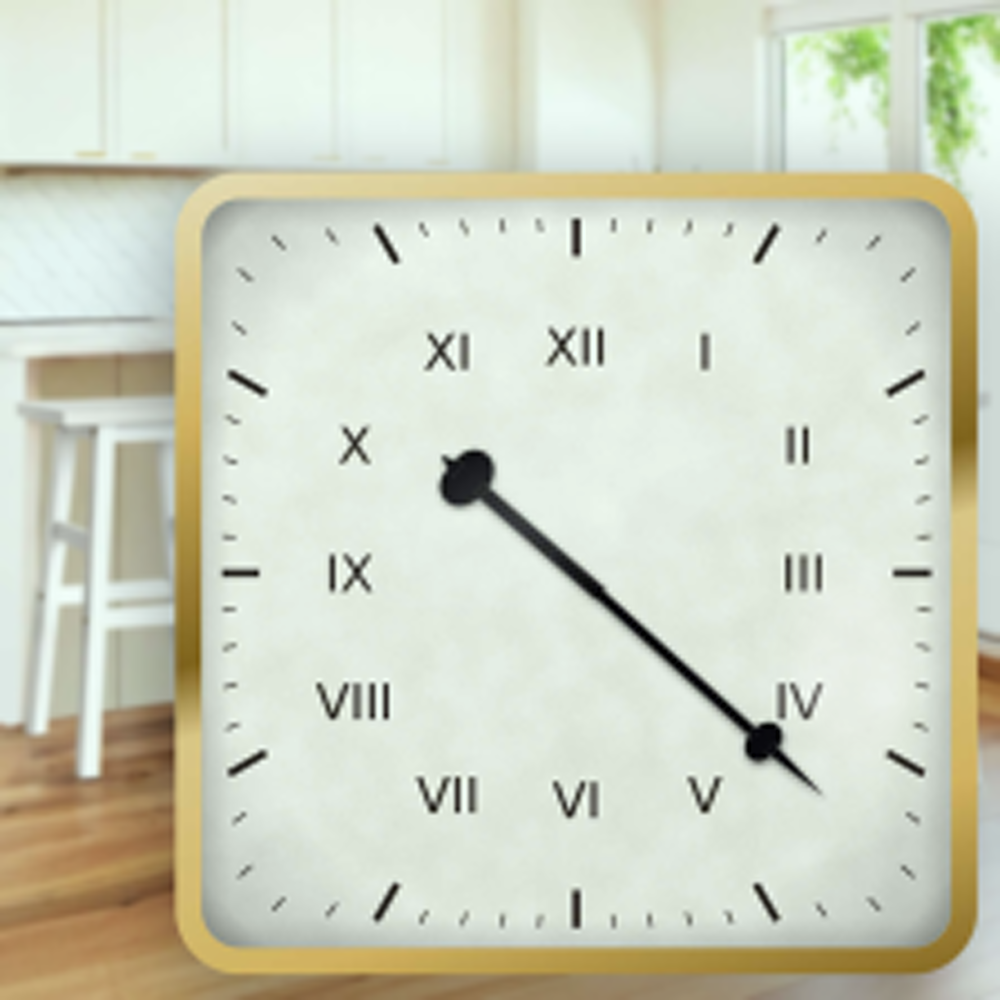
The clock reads 10:22
